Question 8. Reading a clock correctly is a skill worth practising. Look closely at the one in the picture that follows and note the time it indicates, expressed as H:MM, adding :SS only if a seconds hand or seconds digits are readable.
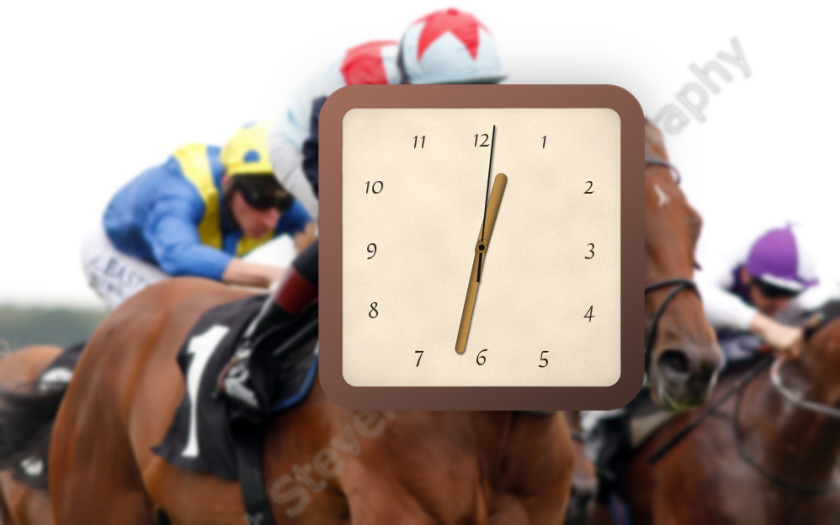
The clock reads 12:32:01
